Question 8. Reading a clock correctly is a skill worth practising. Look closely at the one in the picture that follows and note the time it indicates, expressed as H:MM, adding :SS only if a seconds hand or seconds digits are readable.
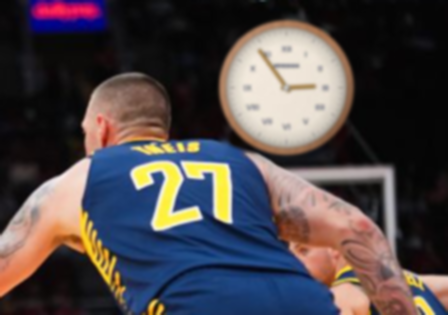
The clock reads 2:54
